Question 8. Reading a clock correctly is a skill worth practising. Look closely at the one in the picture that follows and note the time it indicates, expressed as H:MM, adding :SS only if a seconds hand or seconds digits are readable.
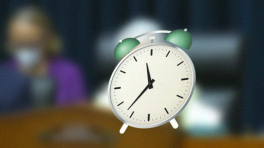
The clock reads 11:37
